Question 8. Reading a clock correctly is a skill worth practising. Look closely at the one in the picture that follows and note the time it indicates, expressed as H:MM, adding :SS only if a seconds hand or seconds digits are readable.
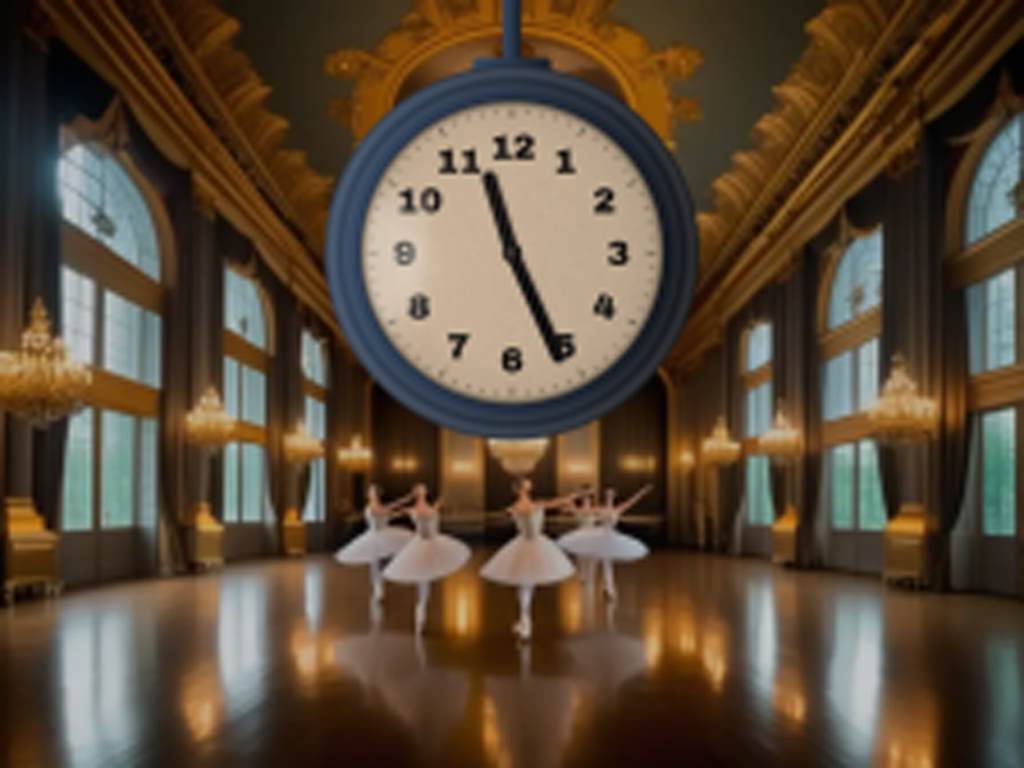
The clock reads 11:26
